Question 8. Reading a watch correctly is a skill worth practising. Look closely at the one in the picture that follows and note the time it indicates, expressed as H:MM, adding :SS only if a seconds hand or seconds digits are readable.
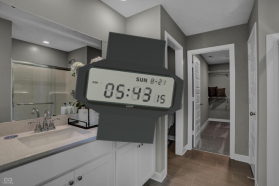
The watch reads 5:43:15
